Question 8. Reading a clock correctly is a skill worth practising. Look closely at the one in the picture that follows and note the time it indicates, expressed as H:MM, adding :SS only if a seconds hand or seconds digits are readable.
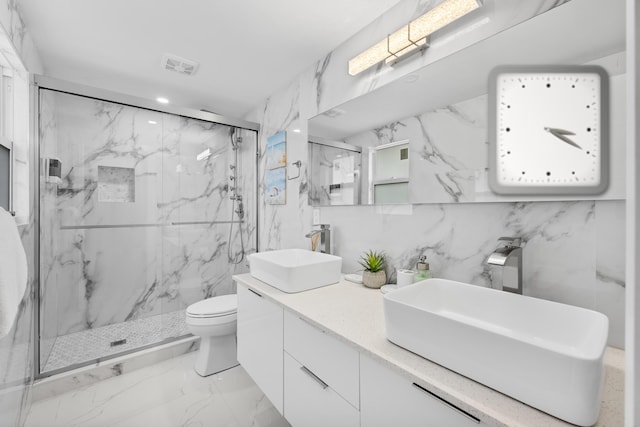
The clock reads 3:20
